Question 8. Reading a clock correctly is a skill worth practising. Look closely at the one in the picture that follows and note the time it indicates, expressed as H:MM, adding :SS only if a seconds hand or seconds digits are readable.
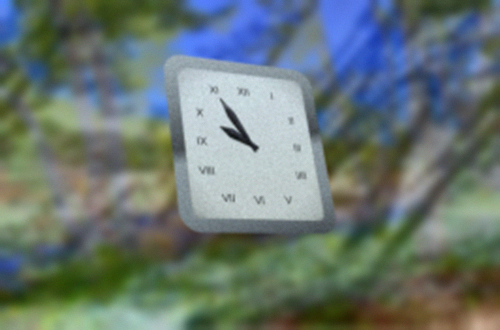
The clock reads 9:55
